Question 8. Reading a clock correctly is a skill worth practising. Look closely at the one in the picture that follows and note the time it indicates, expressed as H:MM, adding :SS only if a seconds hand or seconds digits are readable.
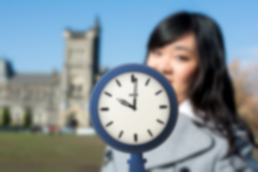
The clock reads 10:01
